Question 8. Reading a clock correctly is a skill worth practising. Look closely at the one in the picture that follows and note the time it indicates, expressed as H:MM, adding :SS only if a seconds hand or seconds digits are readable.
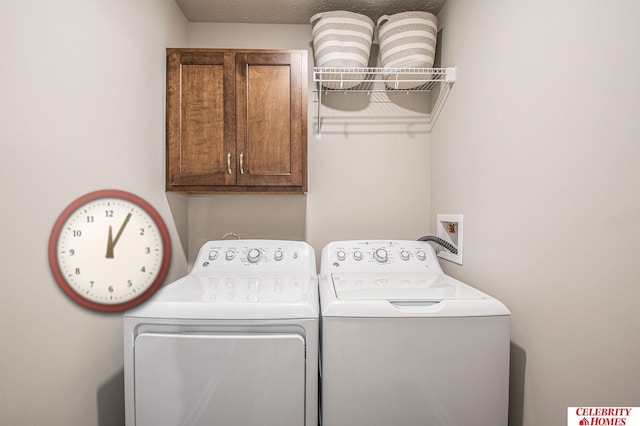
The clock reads 12:05
